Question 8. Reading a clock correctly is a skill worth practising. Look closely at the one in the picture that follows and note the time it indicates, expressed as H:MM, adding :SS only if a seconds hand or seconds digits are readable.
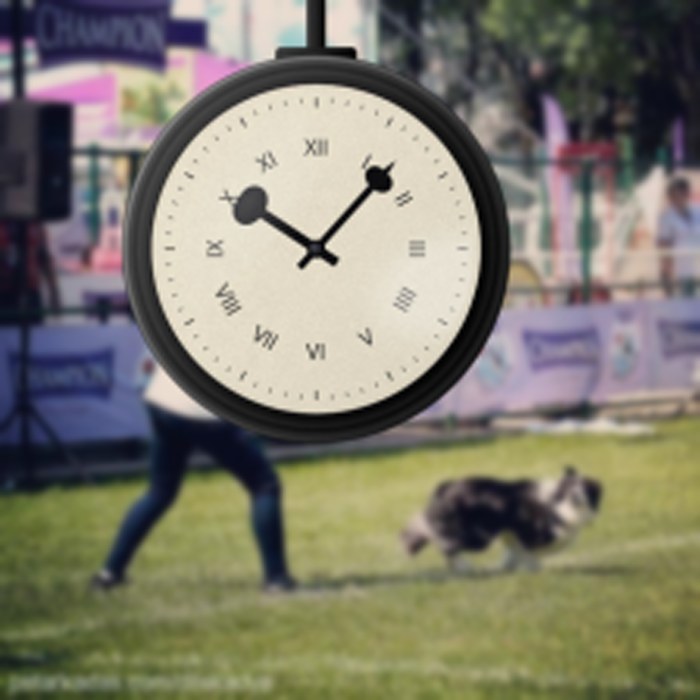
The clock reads 10:07
